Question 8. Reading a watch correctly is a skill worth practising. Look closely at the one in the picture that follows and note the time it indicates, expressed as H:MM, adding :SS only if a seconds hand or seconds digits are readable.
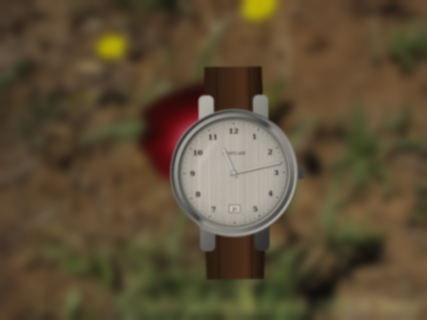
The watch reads 11:13
